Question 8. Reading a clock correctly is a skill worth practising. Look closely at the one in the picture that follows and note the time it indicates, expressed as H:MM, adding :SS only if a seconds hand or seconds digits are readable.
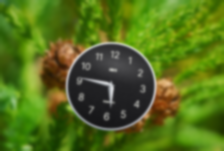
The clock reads 5:46
